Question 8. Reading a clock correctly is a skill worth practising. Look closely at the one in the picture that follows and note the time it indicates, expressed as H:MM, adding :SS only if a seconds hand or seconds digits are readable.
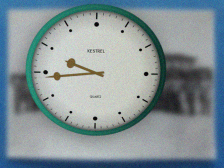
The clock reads 9:44
